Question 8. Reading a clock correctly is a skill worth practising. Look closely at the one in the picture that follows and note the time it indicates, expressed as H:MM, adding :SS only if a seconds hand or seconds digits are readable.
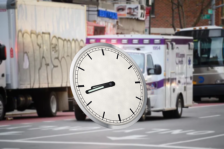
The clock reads 8:43
